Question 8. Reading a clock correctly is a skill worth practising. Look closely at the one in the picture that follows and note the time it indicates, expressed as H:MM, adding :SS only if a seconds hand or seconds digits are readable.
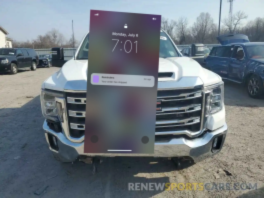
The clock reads 7:01
